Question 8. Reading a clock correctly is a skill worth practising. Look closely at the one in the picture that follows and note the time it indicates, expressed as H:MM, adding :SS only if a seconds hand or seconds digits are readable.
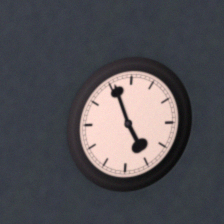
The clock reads 4:56
